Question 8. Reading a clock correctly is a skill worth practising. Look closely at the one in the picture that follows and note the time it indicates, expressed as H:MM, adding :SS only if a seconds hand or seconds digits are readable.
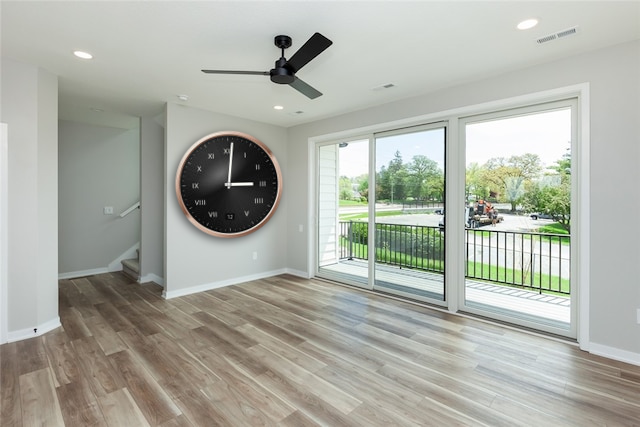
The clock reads 3:01
